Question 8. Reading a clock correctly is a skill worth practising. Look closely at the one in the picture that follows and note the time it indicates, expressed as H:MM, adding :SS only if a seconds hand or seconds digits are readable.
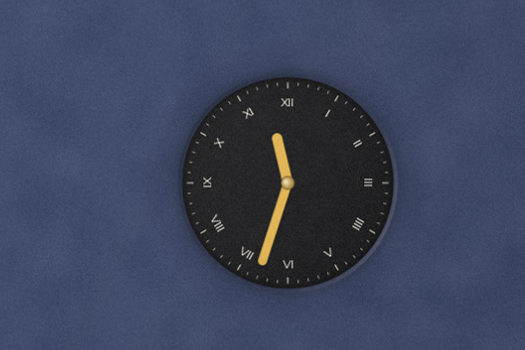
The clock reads 11:33
